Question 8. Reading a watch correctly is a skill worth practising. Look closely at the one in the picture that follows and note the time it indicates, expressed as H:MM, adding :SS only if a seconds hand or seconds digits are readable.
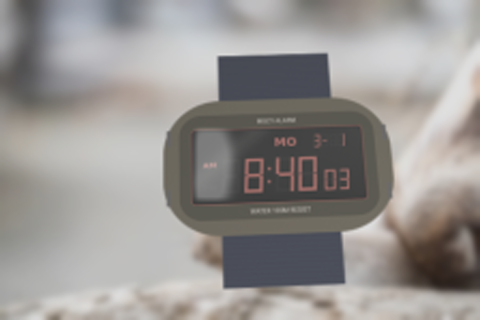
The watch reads 8:40:03
